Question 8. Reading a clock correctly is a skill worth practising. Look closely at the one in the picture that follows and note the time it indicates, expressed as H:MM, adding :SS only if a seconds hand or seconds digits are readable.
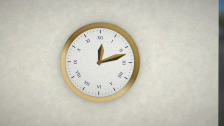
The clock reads 12:12
